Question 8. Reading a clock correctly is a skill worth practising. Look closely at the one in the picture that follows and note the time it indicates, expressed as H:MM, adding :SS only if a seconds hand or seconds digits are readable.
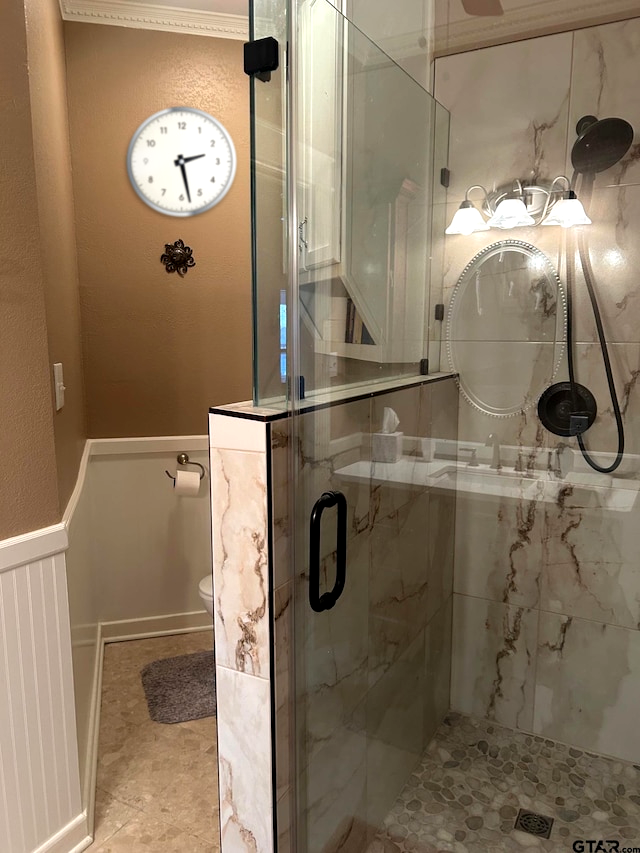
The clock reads 2:28
